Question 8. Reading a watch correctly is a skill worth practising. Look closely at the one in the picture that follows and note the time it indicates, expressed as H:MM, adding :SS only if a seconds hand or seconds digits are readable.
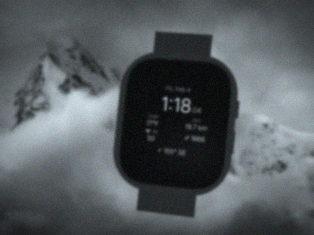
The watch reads 1:18
